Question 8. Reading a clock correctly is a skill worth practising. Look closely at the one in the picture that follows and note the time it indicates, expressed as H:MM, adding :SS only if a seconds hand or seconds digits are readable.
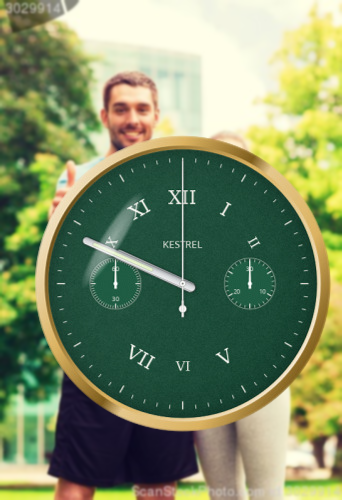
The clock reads 9:49
